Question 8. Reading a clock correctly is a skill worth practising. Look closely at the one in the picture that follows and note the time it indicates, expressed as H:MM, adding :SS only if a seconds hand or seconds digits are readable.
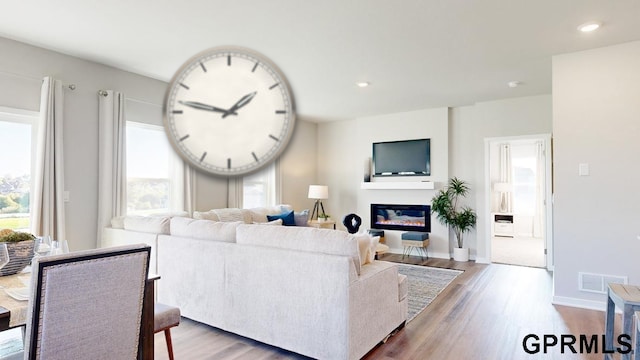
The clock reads 1:47
